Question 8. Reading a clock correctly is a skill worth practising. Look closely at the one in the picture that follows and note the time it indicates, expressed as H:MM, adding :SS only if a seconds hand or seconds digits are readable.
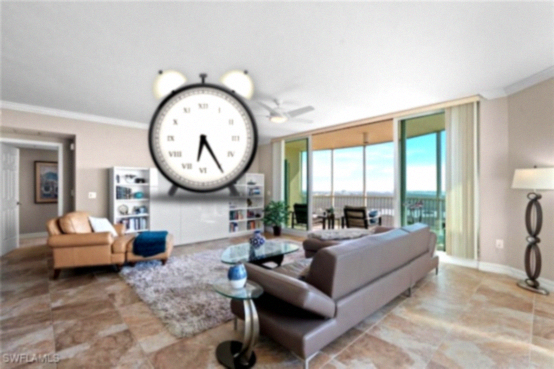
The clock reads 6:25
